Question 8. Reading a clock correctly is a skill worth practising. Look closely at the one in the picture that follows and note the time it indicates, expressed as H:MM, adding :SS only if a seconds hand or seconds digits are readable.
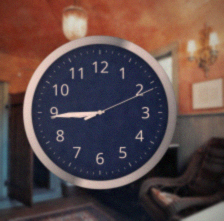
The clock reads 8:44:11
